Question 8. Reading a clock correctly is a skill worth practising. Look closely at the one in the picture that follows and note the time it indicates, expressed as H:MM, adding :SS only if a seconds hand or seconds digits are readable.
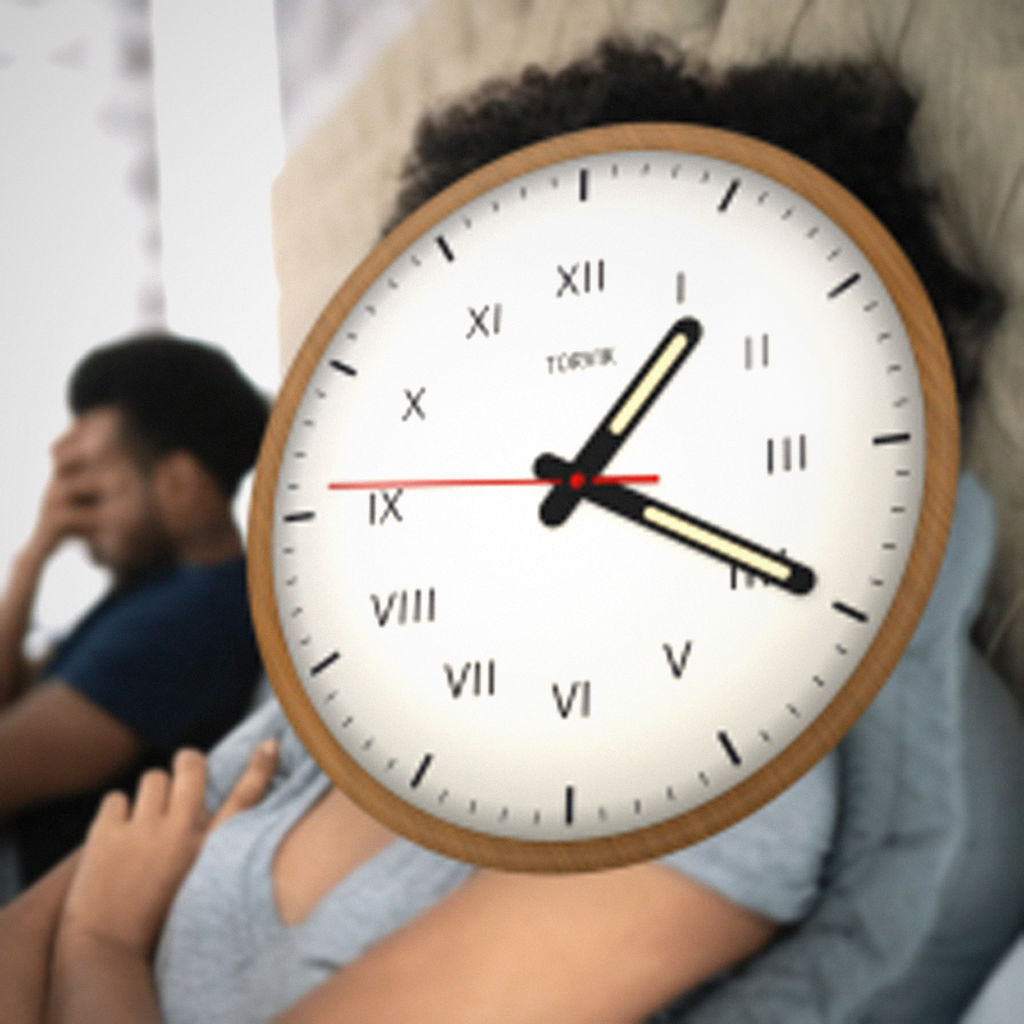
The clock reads 1:19:46
